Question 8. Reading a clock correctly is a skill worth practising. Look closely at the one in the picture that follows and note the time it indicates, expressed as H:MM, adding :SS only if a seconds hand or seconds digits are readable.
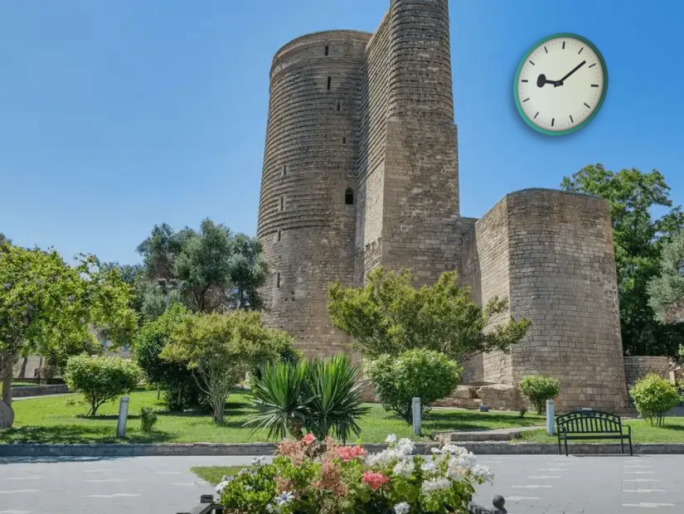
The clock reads 9:08
